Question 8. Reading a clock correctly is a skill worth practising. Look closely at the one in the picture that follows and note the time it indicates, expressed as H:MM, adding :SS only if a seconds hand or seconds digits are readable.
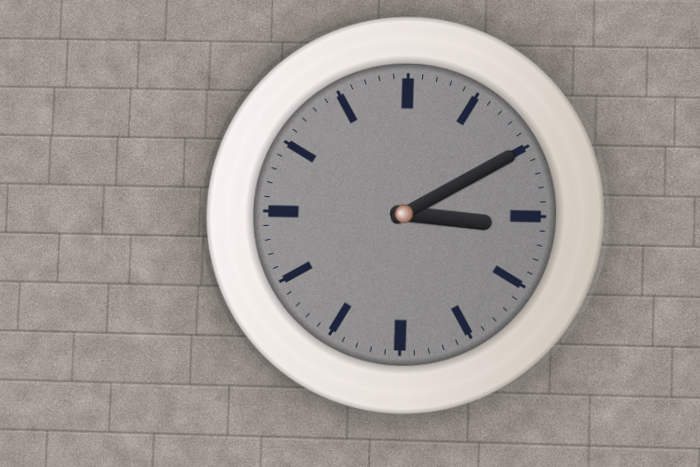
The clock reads 3:10
